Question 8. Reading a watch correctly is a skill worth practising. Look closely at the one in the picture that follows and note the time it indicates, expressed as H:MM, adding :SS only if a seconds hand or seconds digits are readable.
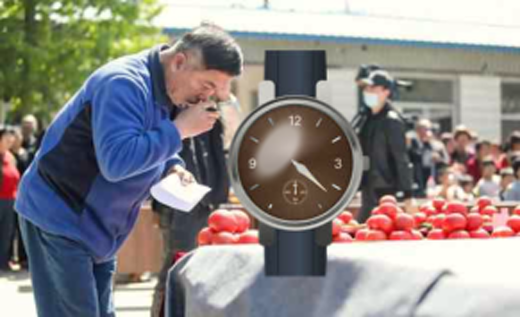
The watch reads 4:22
